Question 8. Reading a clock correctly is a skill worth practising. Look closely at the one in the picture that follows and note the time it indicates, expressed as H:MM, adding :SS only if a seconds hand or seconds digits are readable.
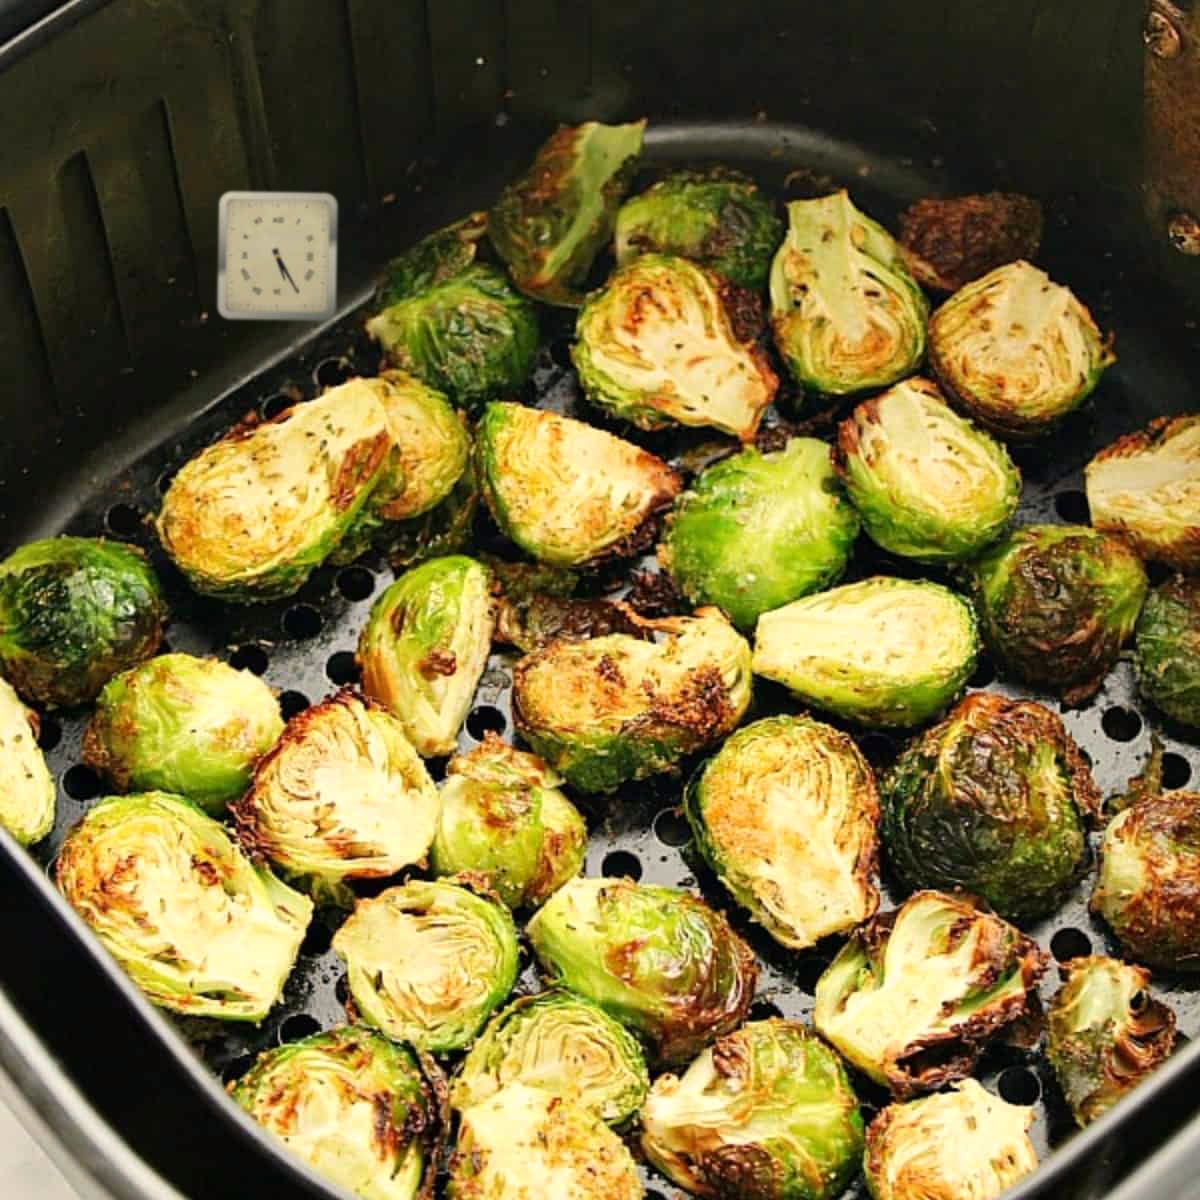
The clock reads 5:25
